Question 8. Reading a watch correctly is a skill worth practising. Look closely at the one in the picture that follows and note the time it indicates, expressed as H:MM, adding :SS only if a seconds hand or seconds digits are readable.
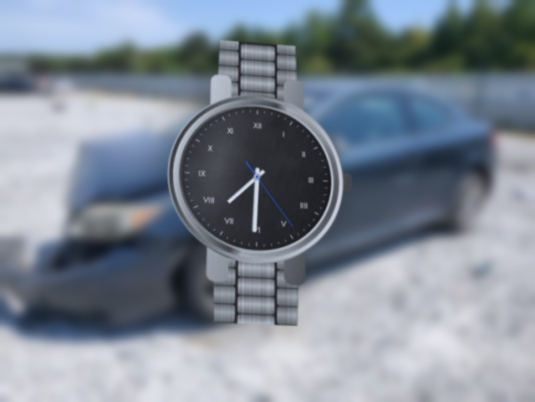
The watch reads 7:30:24
